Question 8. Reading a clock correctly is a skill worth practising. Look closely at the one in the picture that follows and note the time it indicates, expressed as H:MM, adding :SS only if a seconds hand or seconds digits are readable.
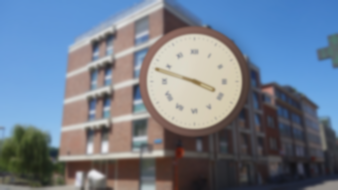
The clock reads 3:48
